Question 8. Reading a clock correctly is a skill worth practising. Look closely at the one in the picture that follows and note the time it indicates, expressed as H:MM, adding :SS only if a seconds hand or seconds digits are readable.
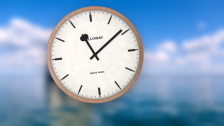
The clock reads 11:09
